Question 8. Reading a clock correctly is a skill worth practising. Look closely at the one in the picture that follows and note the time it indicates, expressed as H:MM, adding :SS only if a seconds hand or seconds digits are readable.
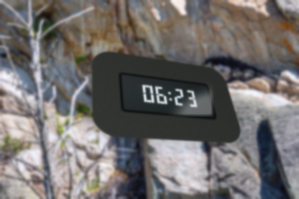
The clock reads 6:23
